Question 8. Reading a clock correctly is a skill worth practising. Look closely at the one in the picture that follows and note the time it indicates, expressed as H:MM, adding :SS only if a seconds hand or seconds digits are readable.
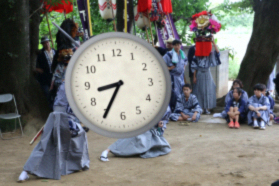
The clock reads 8:35
